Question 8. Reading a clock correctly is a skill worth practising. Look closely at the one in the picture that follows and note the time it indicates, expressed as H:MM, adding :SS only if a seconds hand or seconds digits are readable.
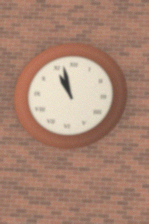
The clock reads 10:57
